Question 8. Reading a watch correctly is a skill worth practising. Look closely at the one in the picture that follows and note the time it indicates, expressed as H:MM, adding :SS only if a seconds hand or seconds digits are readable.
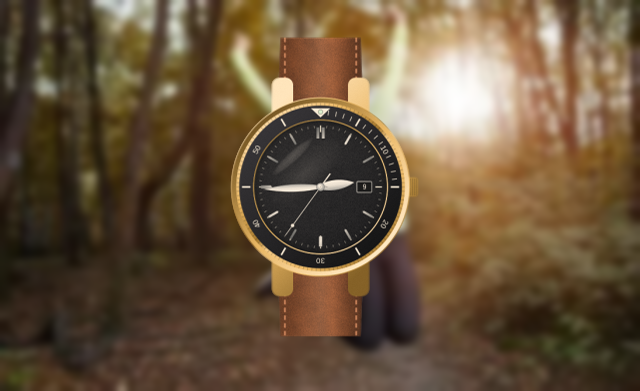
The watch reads 2:44:36
